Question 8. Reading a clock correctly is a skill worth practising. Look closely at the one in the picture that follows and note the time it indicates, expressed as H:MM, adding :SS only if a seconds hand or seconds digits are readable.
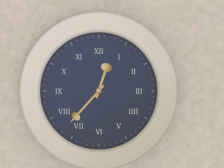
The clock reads 12:37
